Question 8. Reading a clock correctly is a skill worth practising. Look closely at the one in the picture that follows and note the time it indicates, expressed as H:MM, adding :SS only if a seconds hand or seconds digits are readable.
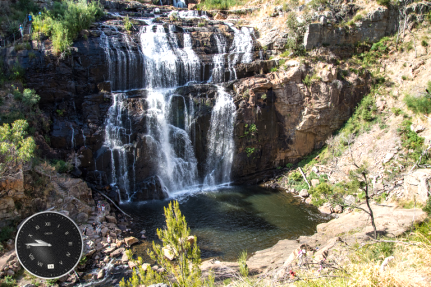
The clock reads 9:46
